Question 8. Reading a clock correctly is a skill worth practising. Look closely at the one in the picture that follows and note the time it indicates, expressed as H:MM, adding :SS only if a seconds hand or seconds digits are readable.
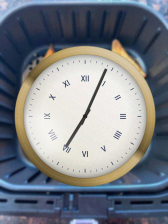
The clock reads 7:04
